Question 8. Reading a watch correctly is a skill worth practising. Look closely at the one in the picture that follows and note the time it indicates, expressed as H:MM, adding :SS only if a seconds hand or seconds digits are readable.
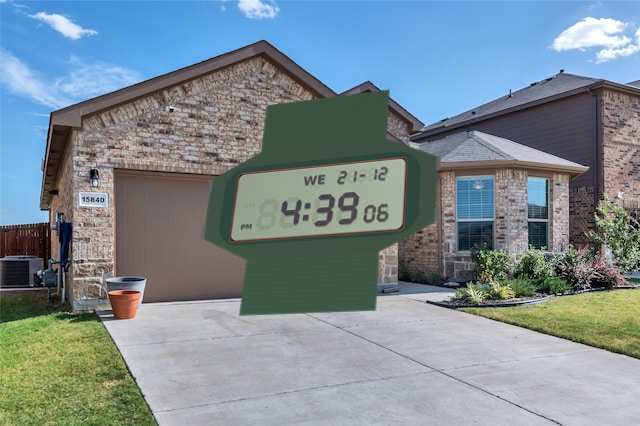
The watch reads 4:39:06
